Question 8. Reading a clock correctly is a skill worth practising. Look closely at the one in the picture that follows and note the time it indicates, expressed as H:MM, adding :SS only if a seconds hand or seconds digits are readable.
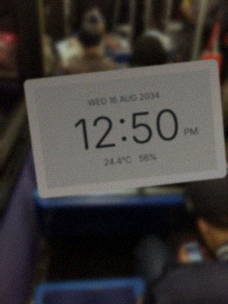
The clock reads 12:50
